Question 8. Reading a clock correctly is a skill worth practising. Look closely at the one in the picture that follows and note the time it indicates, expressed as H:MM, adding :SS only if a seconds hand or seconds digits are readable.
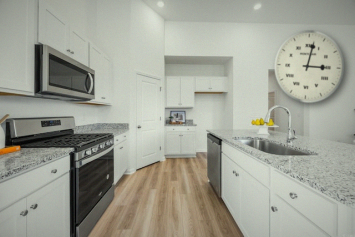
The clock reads 3:02
